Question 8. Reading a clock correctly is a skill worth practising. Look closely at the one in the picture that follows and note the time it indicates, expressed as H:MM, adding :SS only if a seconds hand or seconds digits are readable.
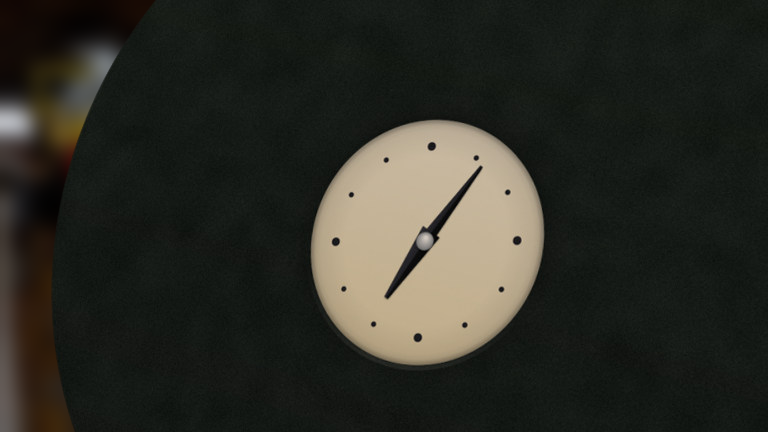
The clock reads 7:06
